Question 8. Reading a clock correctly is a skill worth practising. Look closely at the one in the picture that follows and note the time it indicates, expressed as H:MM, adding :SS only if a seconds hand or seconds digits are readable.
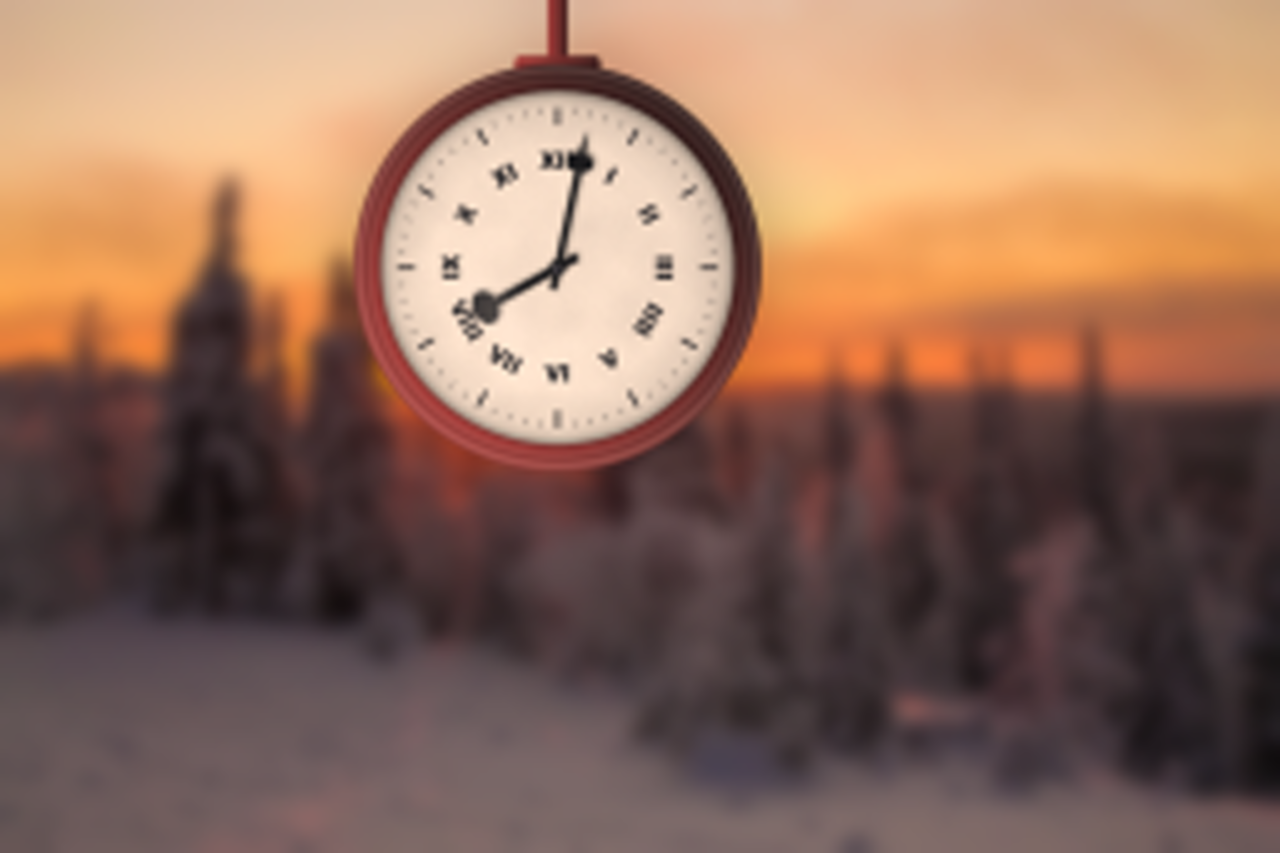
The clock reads 8:02
